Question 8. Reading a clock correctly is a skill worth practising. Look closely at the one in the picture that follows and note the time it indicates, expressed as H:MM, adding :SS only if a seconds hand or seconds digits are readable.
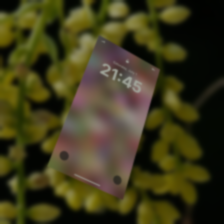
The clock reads 21:45
